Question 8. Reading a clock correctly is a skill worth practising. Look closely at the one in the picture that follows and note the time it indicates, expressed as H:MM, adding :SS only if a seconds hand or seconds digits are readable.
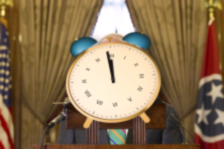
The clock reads 11:59
